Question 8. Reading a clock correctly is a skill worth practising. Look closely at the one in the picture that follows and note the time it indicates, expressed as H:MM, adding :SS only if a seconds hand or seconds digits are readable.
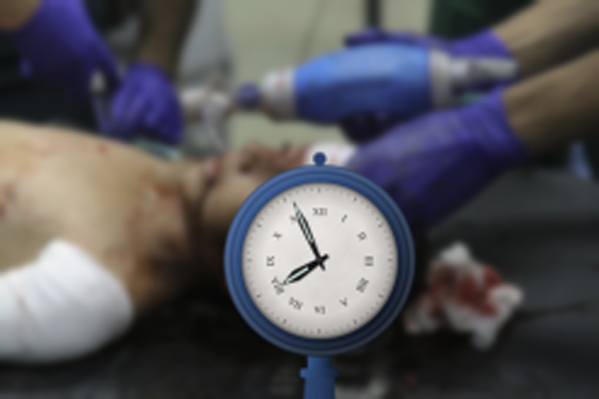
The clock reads 7:56
